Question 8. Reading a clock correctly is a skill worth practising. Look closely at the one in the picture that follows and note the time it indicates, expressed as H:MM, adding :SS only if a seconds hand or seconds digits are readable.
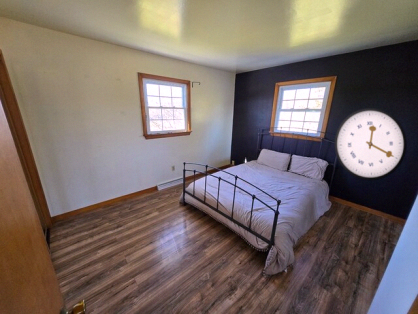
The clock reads 12:20
